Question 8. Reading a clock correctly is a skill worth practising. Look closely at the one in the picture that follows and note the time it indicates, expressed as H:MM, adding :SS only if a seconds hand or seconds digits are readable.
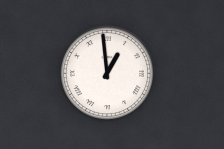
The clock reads 12:59
